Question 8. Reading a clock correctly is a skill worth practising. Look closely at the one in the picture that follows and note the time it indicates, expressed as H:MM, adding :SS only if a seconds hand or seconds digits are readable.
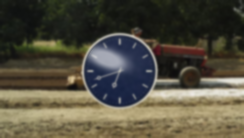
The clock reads 6:42
